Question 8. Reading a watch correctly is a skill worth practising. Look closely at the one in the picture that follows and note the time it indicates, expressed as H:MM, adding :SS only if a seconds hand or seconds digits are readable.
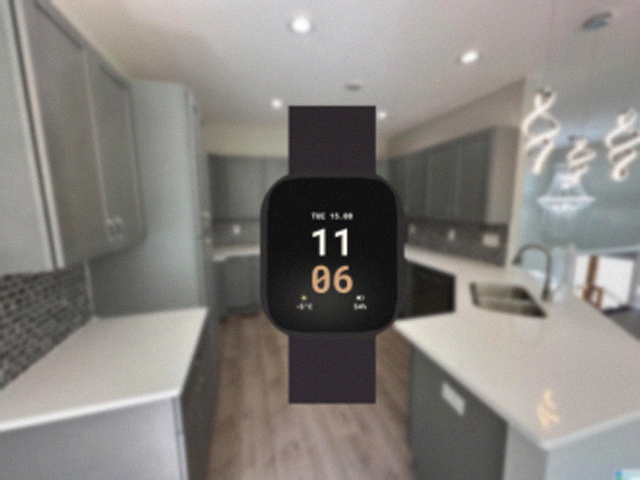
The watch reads 11:06
